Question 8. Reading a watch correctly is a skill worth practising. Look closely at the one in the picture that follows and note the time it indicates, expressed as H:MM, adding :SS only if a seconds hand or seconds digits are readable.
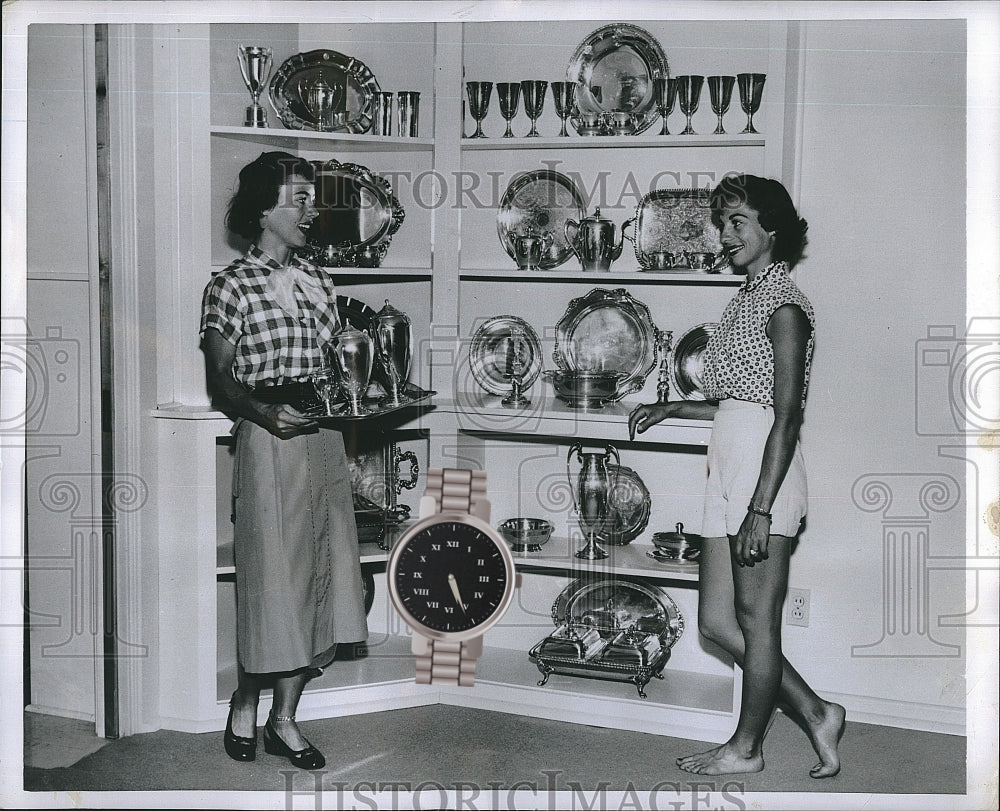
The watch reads 5:26
